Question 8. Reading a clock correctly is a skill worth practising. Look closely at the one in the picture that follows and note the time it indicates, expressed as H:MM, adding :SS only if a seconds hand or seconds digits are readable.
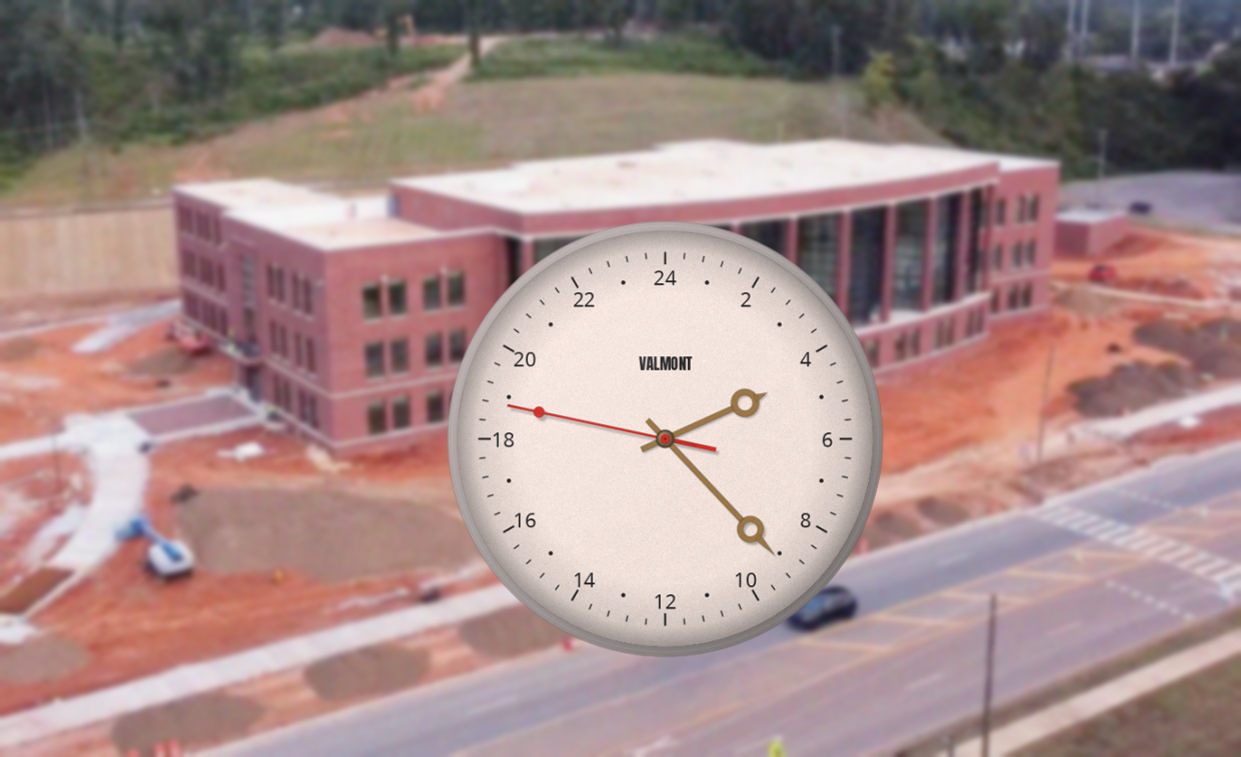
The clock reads 4:22:47
